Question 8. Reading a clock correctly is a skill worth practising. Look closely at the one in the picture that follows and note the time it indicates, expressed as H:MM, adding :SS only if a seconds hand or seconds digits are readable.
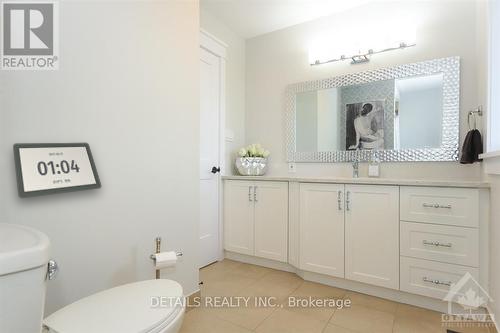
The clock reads 1:04
